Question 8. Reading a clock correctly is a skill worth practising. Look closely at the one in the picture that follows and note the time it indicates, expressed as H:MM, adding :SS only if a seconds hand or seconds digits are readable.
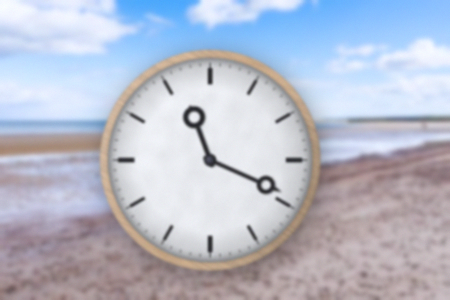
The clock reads 11:19
